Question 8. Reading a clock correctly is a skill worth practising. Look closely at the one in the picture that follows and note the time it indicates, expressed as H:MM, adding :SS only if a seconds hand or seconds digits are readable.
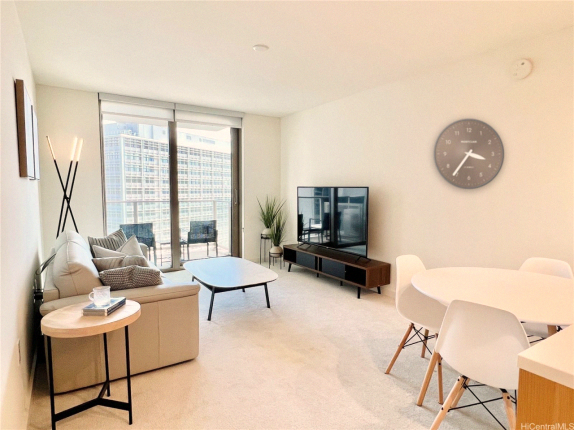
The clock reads 3:36
